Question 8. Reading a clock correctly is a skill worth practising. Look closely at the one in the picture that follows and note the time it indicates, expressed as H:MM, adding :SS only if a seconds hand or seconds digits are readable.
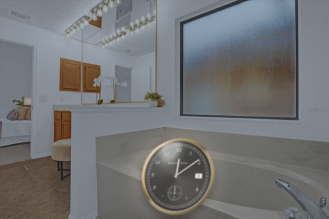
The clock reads 12:09
